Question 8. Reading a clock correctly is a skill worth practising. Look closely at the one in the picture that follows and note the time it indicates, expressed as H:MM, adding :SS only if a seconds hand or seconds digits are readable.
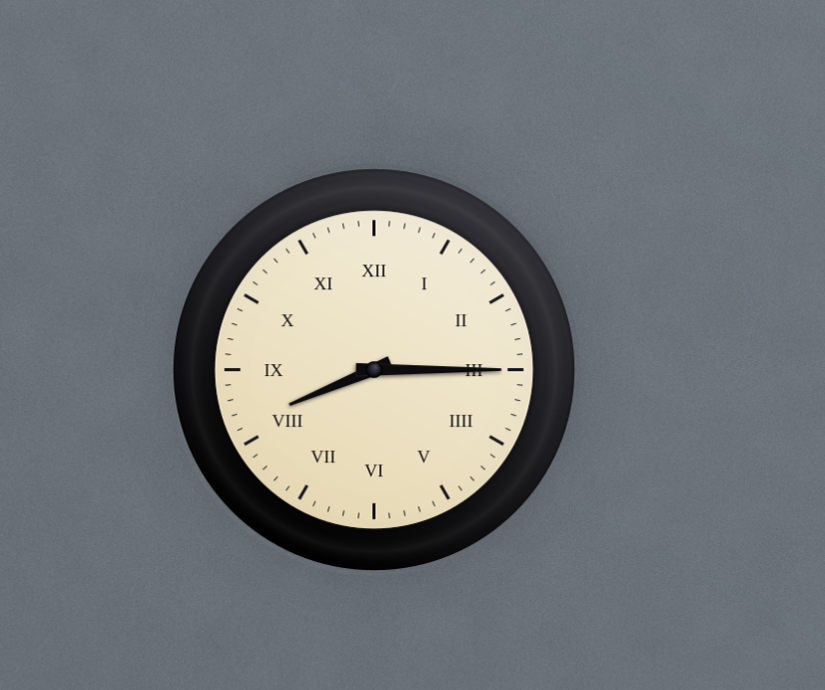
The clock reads 8:15
